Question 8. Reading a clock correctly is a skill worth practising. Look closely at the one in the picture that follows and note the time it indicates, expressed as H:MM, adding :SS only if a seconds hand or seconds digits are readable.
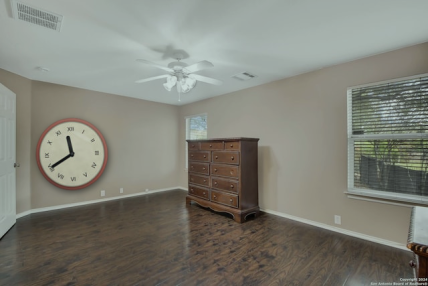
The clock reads 11:40
